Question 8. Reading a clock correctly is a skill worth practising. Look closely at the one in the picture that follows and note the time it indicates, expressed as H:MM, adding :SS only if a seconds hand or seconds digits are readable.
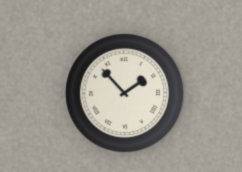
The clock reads 1:53
